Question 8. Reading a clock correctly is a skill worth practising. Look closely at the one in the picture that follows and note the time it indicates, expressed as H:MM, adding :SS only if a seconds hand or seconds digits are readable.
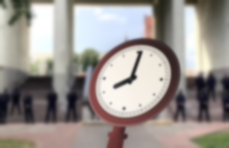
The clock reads 8:01
